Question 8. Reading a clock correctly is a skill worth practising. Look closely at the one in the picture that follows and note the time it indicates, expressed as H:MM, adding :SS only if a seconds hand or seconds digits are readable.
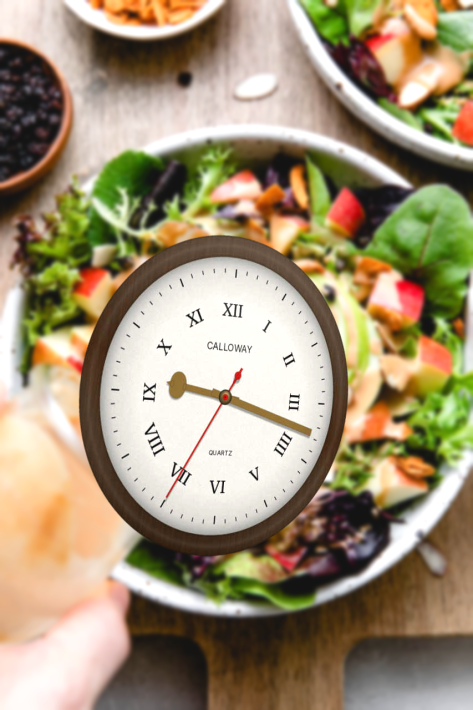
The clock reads 9:17:35
